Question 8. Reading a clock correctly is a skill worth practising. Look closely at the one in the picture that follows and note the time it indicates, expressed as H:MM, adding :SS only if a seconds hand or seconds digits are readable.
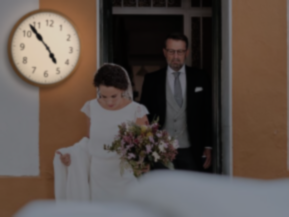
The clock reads 4:53
